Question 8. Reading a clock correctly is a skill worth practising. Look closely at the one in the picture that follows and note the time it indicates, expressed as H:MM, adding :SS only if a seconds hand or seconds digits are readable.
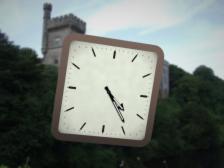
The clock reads 4:24
